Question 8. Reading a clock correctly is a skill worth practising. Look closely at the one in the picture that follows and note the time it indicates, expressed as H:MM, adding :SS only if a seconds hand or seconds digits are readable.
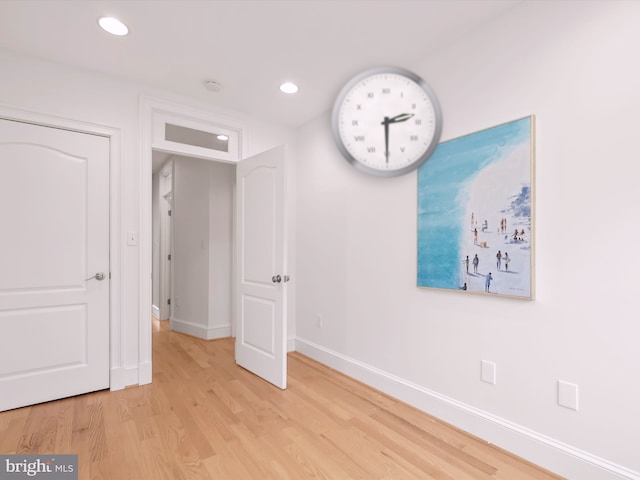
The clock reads 2:30
